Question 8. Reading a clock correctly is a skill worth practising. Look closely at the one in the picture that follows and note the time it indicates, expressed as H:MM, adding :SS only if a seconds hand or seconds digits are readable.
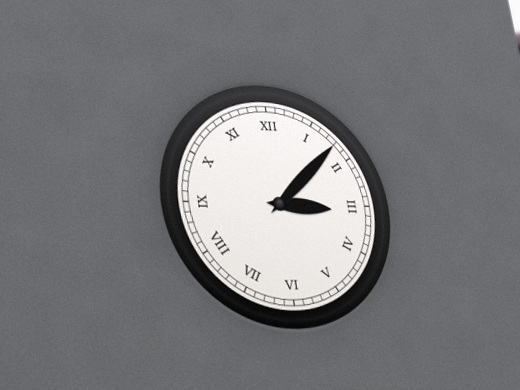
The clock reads 3:08
